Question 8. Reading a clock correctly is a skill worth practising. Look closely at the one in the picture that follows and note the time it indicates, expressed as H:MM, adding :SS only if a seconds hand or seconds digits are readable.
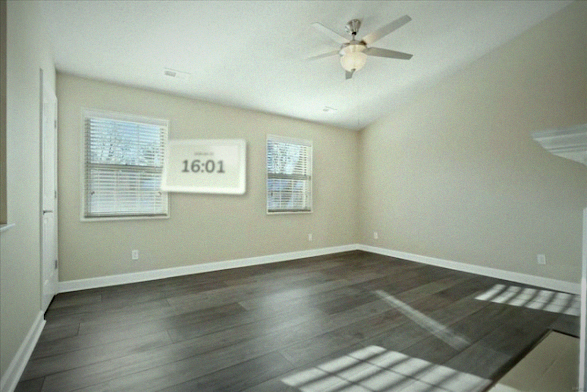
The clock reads 16:01
